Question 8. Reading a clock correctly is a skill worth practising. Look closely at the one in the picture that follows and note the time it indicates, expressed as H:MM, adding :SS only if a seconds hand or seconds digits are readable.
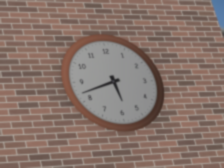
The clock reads 5:42
